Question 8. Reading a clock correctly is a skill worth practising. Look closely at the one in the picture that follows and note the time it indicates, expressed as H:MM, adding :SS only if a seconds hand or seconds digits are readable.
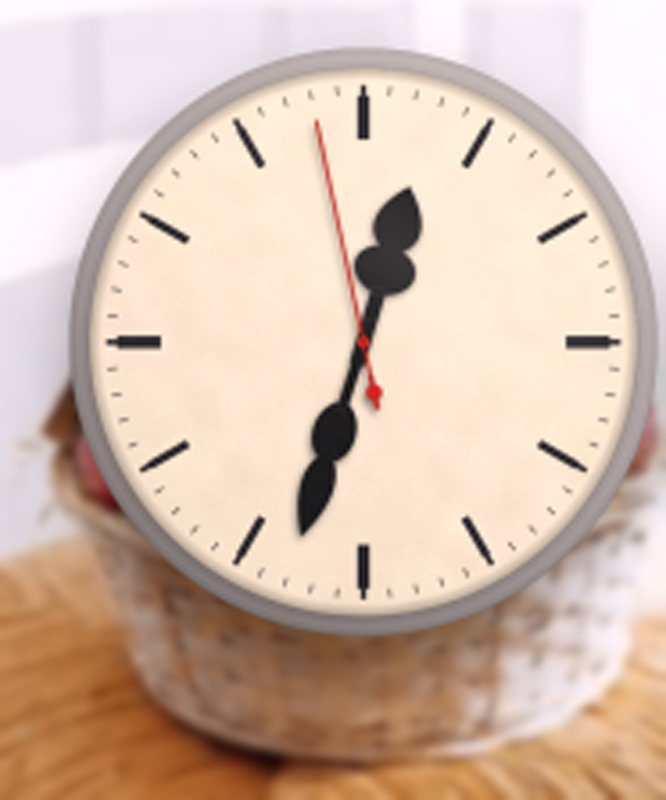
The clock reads 12:32:58
